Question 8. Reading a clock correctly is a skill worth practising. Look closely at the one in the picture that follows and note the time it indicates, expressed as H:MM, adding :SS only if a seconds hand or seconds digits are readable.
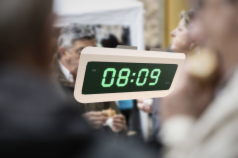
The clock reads 8:09
